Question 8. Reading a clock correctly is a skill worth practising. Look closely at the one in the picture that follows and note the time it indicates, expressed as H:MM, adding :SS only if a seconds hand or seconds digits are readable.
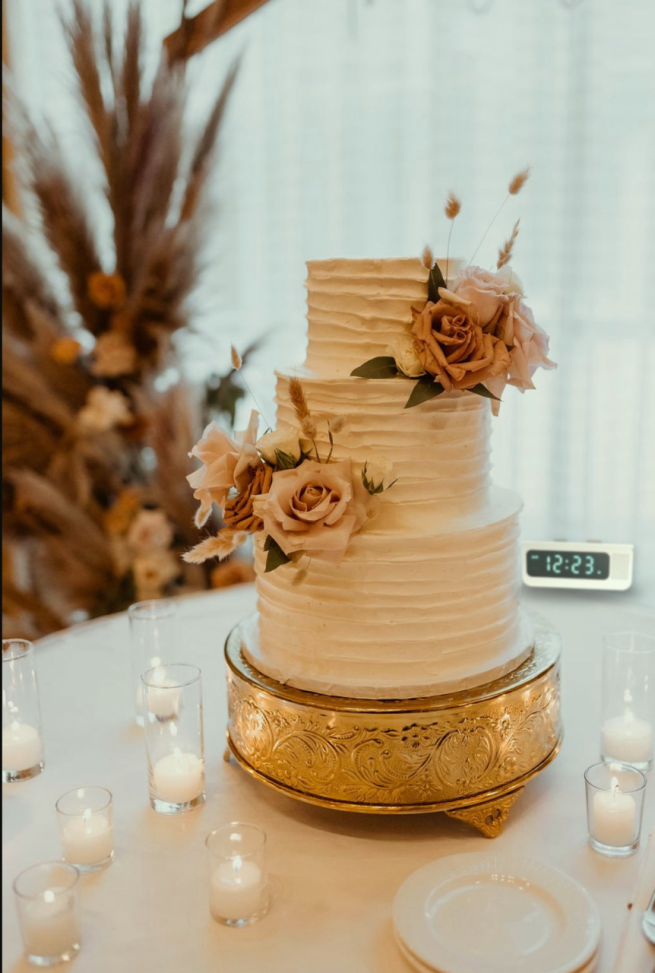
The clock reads 12:23
